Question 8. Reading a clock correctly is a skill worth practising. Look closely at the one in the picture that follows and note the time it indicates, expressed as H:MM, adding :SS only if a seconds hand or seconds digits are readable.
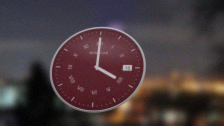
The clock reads 4:00
